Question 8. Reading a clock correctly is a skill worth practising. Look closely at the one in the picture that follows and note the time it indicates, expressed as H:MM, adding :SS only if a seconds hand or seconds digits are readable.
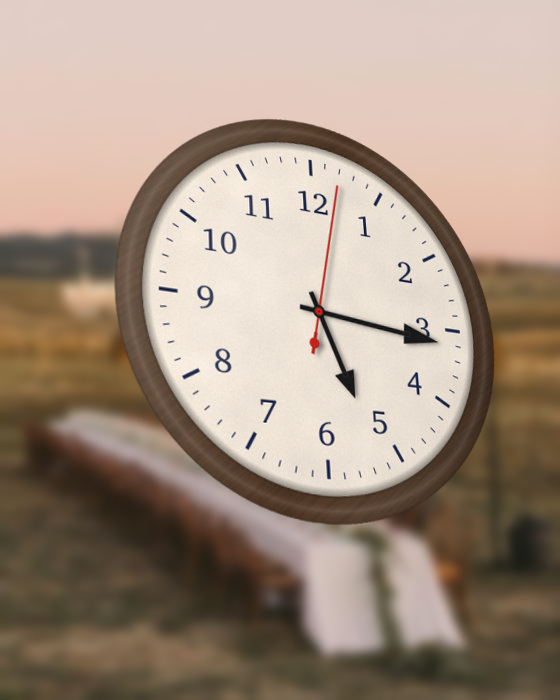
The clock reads 5:16:02
